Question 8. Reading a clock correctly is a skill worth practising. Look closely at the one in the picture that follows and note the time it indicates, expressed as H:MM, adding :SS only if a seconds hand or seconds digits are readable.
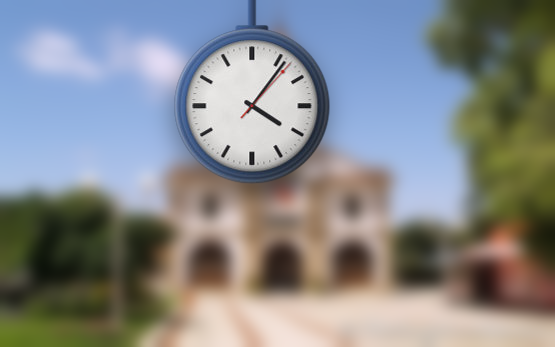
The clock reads 4:06:07
